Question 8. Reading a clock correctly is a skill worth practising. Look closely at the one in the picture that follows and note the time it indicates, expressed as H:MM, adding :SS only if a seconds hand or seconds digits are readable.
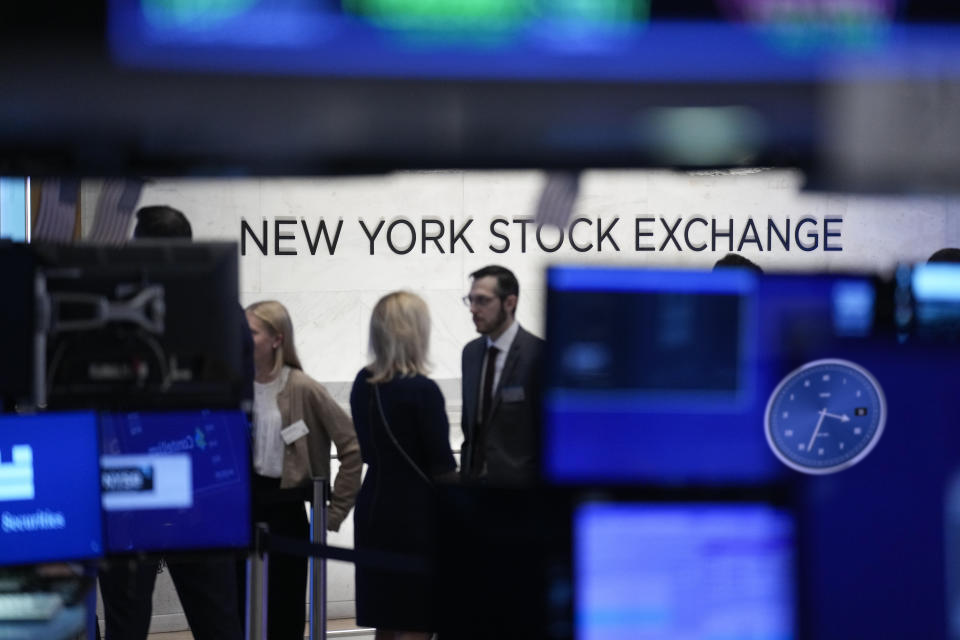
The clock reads 3:33
